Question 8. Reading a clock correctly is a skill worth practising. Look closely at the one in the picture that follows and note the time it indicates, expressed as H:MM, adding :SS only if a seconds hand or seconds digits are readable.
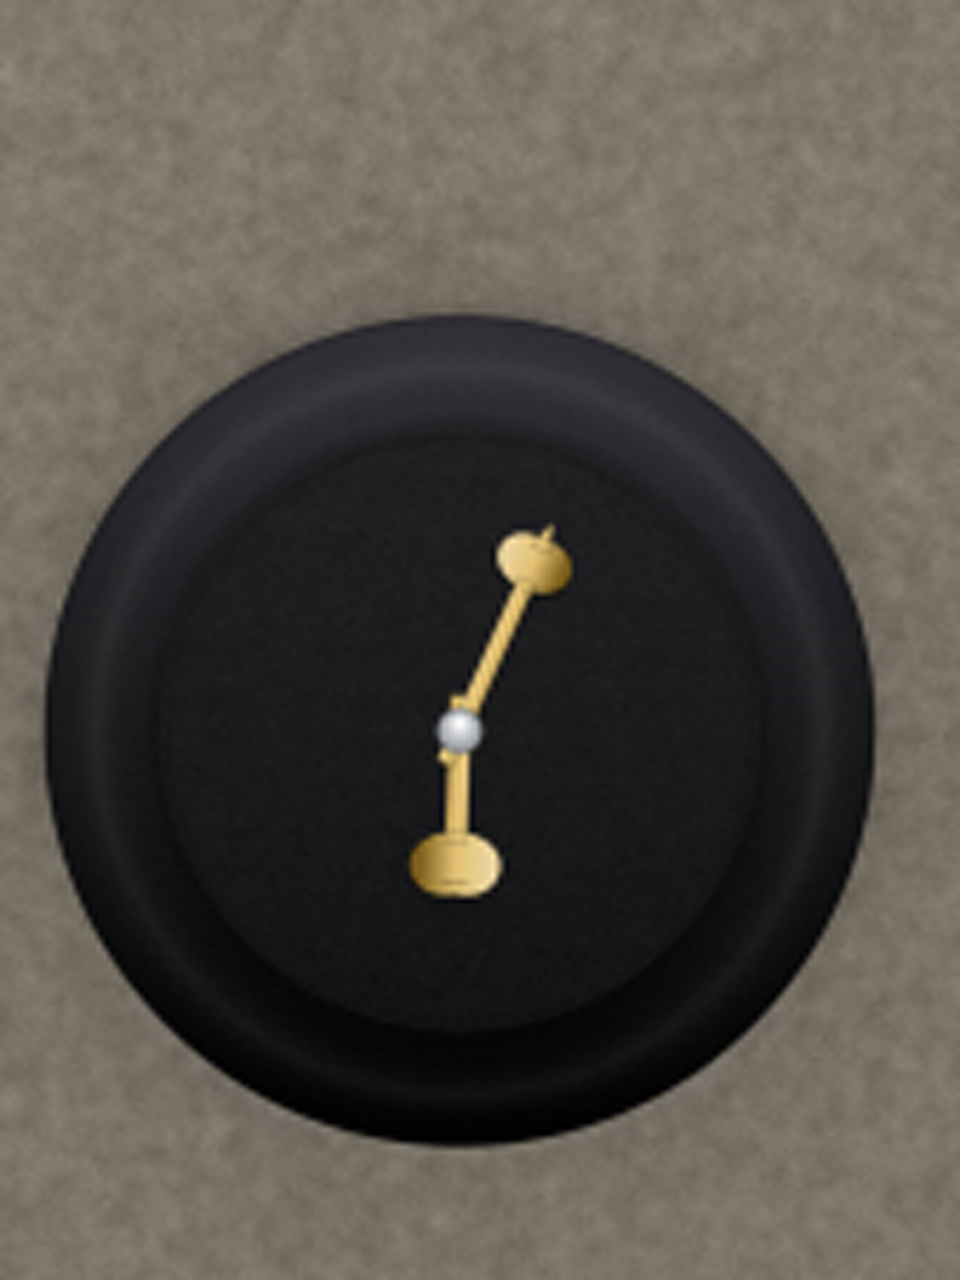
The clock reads 6:04
